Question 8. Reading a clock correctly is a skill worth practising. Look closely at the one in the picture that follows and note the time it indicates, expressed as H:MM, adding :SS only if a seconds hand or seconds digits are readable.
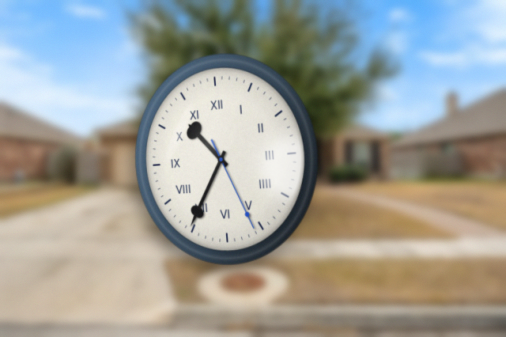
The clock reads 10:35:26
